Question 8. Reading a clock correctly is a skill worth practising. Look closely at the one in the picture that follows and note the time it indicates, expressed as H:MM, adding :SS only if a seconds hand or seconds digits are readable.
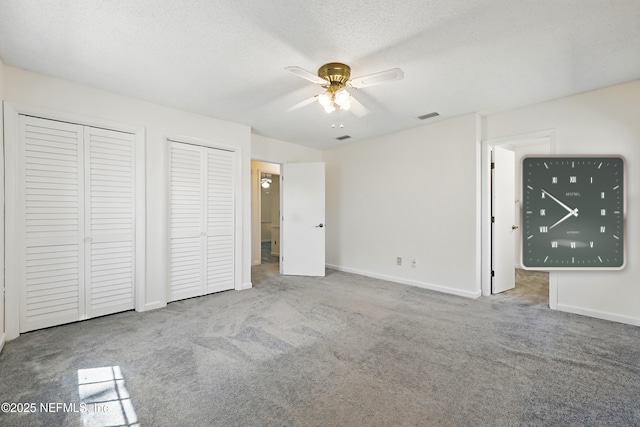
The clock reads 7:51
